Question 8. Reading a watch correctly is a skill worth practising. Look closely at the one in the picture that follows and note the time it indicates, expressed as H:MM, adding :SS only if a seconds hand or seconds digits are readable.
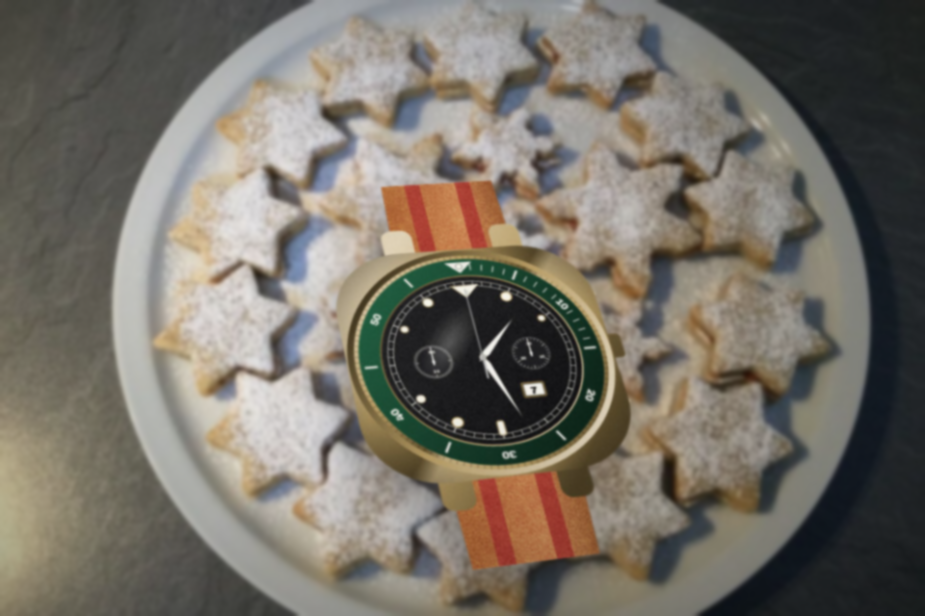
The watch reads 1:27
